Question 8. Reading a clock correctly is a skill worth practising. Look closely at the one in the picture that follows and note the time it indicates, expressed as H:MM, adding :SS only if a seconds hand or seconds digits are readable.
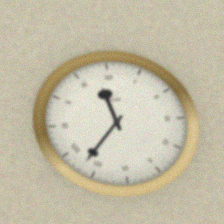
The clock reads 11:37
